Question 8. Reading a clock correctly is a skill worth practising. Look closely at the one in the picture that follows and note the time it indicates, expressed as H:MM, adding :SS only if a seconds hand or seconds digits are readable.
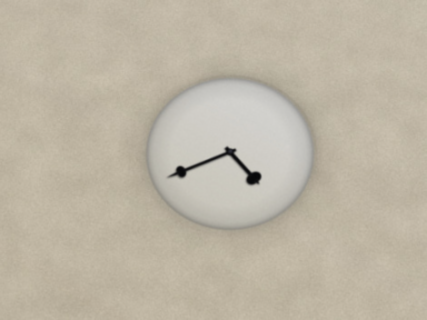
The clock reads 4:41
